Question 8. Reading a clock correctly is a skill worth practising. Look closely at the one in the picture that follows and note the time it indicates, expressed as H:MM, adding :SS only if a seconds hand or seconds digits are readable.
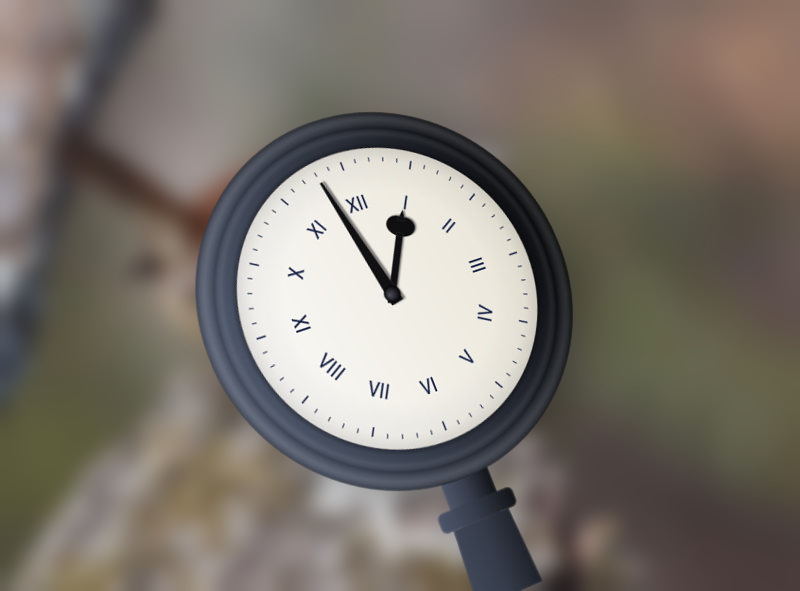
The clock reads 12:58
